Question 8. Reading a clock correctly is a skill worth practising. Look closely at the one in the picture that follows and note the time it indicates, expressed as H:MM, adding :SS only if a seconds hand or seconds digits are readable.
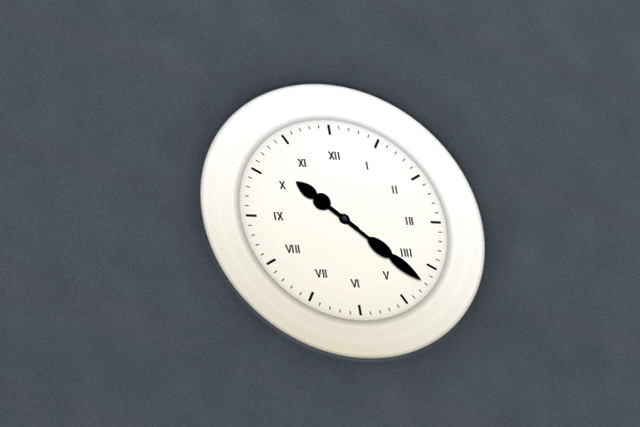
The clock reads 10:22
